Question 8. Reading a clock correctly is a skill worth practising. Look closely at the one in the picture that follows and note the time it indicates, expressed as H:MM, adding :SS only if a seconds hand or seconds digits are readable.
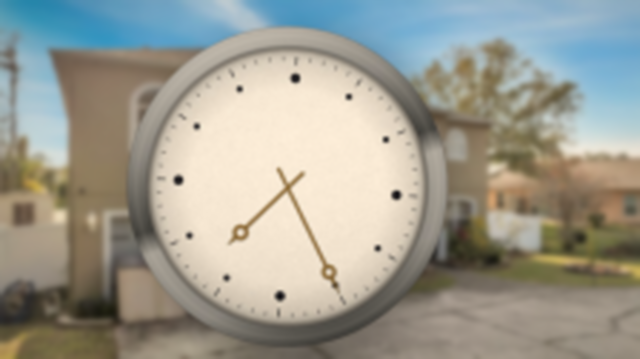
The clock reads 7:25
